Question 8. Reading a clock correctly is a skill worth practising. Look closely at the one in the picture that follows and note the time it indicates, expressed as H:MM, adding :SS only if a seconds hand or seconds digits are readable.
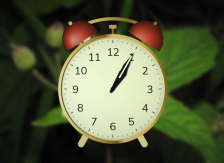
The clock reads 1:05
